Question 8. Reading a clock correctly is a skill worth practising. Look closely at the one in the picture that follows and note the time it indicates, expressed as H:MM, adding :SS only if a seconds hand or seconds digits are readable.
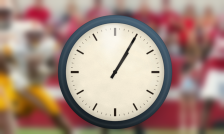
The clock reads 1:05
